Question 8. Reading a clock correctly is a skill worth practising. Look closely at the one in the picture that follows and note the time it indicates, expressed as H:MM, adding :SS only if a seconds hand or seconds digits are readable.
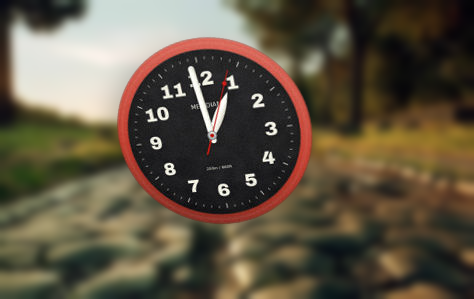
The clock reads 12:59:04
